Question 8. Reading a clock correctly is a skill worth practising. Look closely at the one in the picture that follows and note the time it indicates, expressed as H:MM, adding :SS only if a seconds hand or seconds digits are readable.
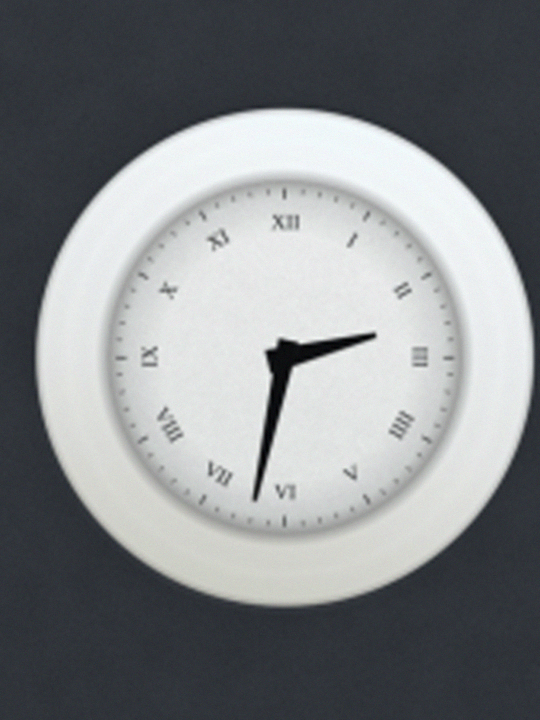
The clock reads 2:32
